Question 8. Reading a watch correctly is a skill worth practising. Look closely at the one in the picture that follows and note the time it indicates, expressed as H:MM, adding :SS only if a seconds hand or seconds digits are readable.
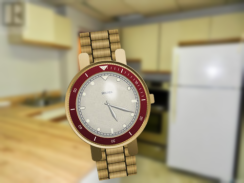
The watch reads 5:19
